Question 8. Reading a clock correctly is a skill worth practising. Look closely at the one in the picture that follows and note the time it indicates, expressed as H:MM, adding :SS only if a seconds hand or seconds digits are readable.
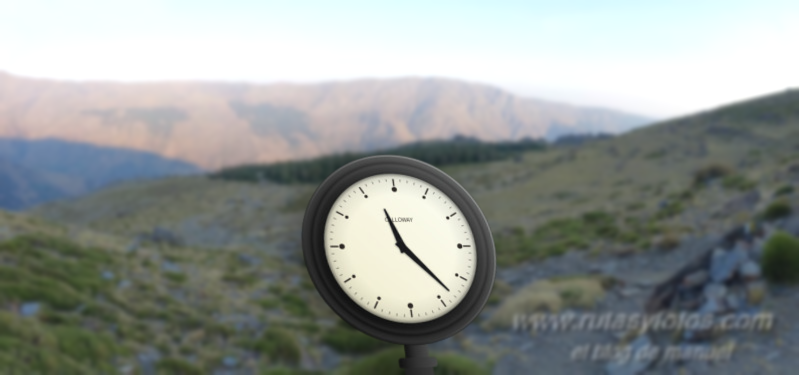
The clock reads 11:23
